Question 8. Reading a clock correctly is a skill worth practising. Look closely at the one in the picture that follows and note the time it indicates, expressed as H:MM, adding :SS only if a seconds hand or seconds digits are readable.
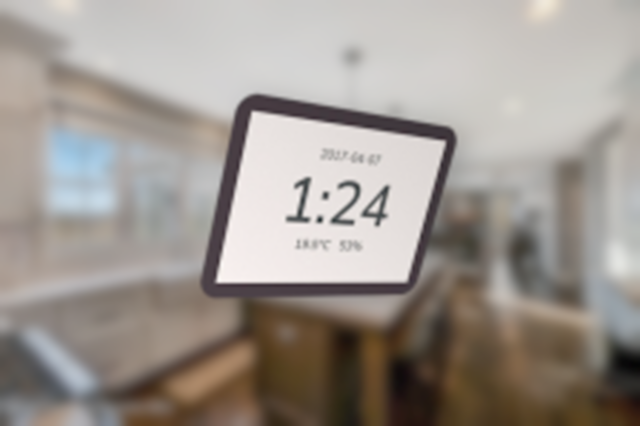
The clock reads 1:24
